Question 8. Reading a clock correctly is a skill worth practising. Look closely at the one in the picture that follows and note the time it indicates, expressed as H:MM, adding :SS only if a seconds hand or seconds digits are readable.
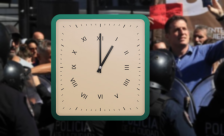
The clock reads 1:00
